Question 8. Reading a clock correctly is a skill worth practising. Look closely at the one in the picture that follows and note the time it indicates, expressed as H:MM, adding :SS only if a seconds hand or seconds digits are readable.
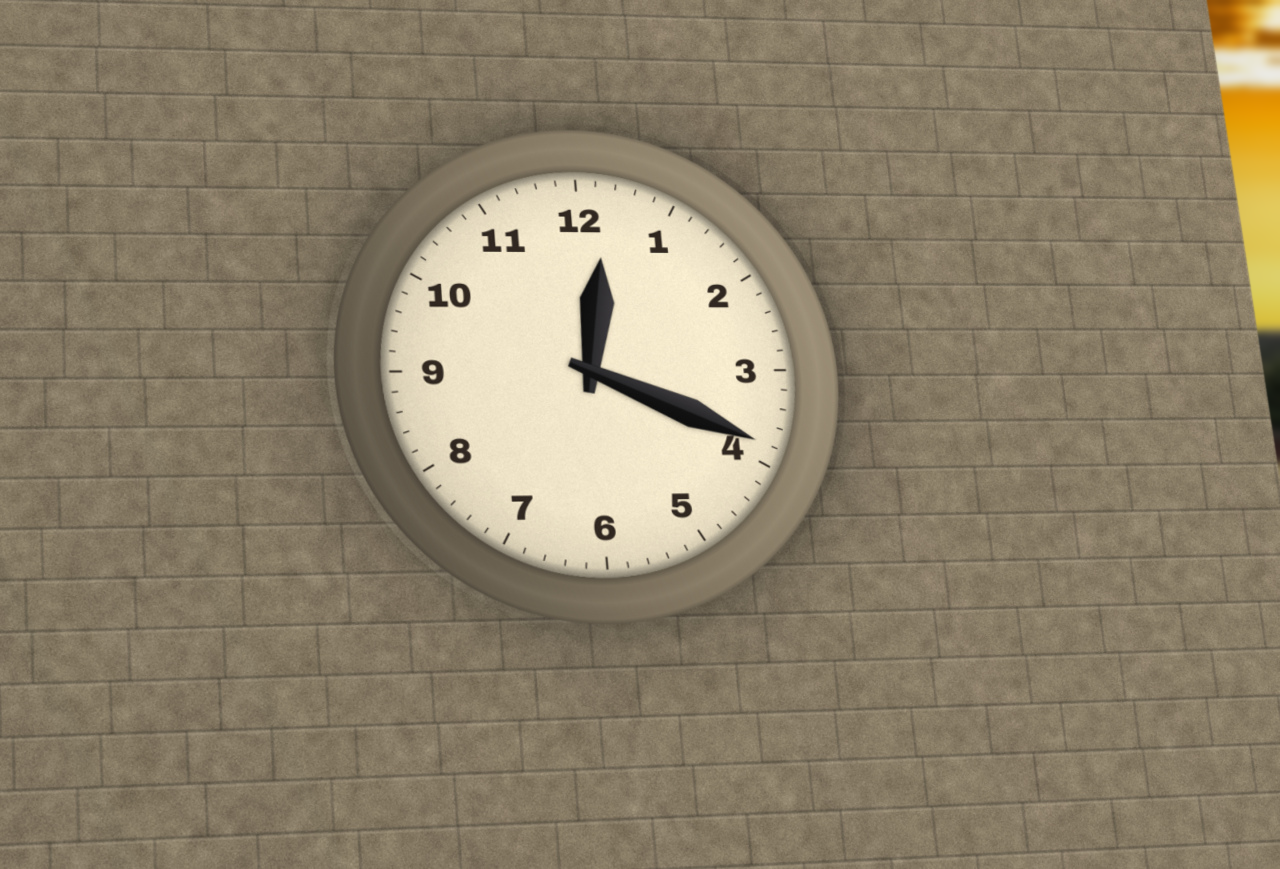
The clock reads 12:19
